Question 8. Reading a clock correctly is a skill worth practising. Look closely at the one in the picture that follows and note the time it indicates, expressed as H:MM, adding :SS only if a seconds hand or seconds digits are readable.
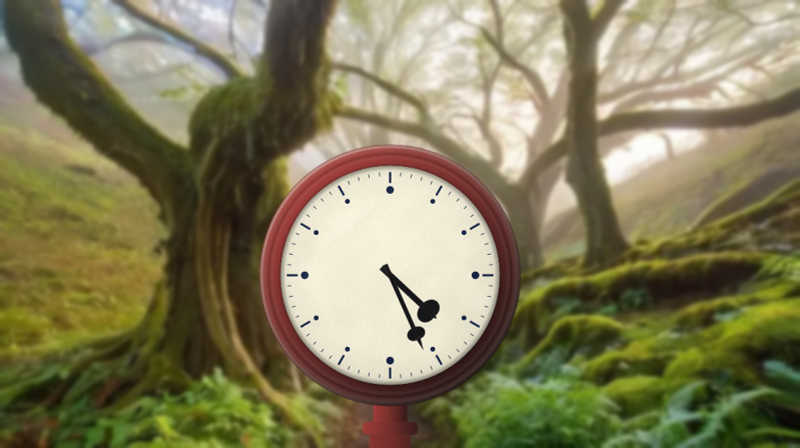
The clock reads 4:26
